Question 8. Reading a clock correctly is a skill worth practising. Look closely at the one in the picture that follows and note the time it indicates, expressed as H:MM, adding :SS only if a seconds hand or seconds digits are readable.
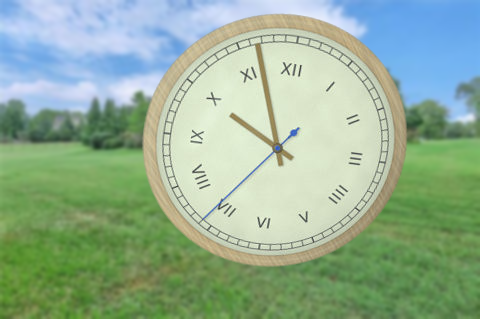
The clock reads 9:56:36
